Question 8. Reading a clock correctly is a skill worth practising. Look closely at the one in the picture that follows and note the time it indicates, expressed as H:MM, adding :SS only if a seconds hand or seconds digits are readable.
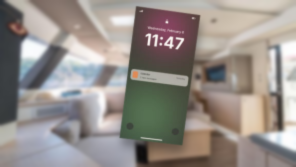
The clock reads 11:47
